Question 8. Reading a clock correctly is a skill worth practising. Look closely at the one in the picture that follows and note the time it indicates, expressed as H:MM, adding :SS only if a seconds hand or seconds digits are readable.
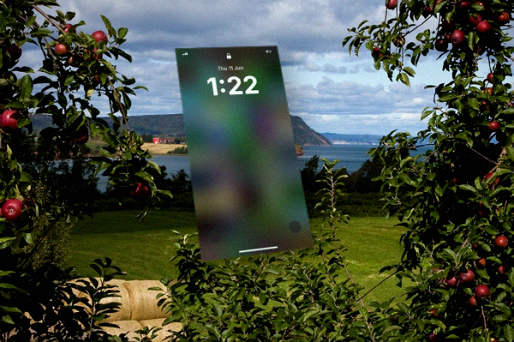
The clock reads 1:22
